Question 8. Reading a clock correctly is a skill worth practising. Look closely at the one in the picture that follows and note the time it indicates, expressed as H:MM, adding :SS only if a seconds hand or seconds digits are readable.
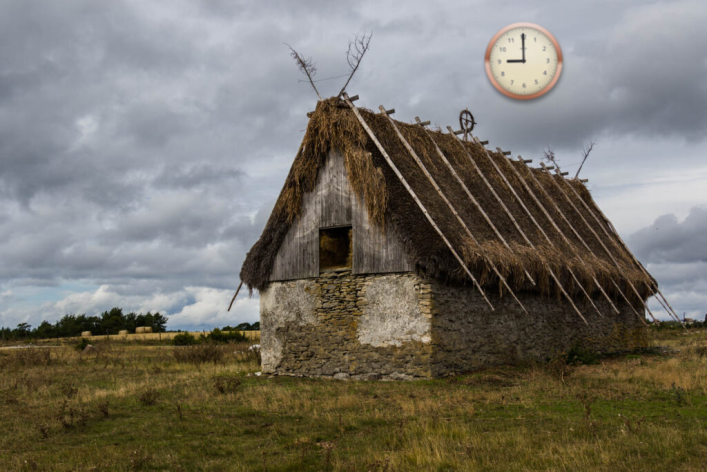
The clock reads 9:00
